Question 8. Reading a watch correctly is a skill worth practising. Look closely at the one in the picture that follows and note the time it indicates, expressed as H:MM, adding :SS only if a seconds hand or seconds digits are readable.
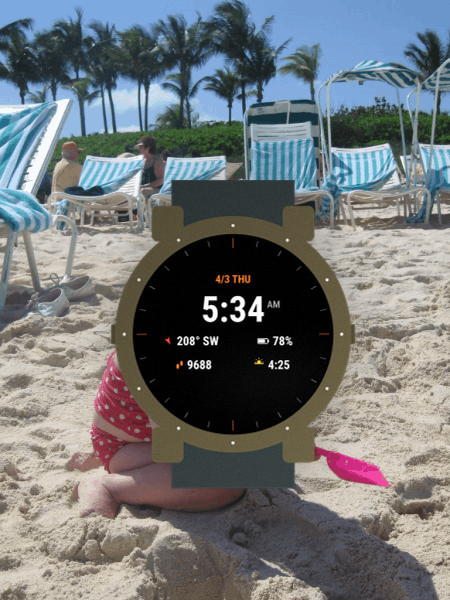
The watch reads 5:34
